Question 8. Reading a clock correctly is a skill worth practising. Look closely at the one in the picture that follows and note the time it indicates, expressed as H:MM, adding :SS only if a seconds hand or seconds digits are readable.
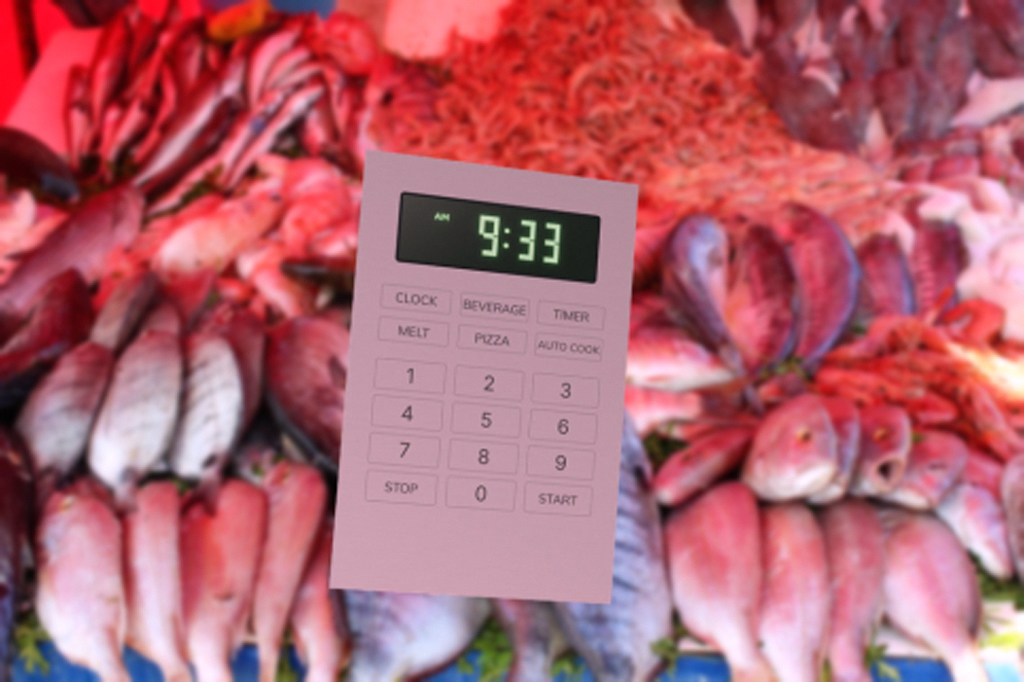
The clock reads 9:33
